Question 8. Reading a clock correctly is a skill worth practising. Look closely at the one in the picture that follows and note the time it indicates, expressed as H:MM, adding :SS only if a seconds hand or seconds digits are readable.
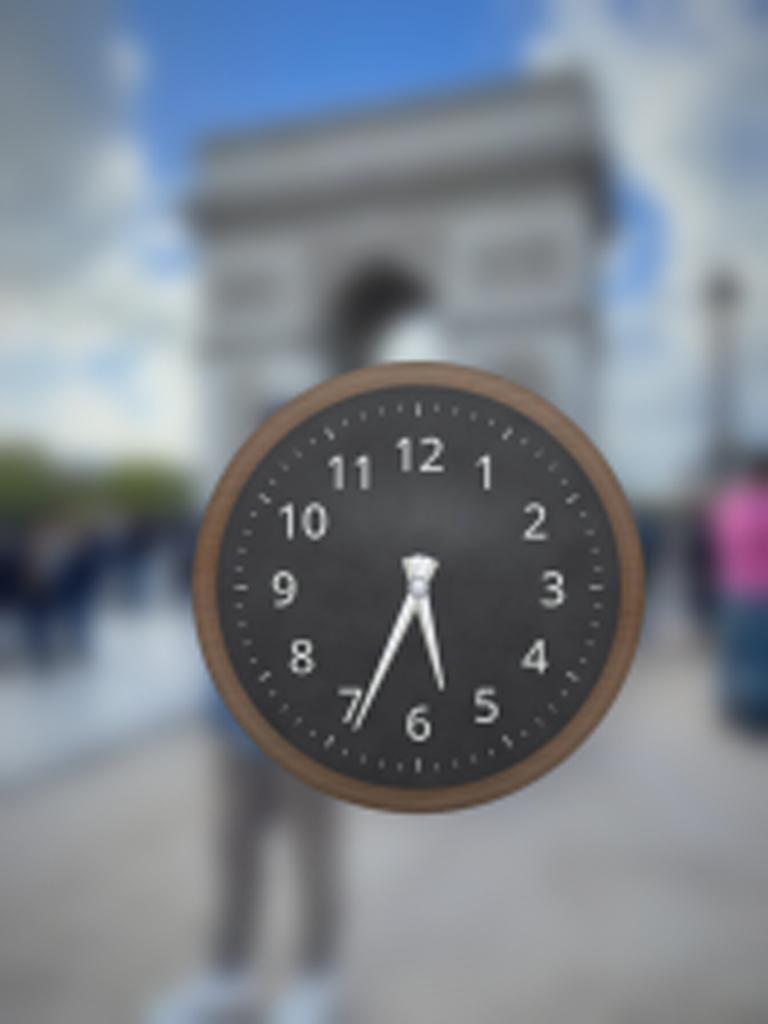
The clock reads 5:34
